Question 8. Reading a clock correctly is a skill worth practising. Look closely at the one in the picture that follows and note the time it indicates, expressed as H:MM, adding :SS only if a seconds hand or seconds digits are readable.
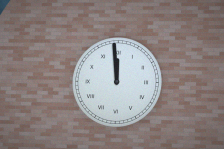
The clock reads 11:59
